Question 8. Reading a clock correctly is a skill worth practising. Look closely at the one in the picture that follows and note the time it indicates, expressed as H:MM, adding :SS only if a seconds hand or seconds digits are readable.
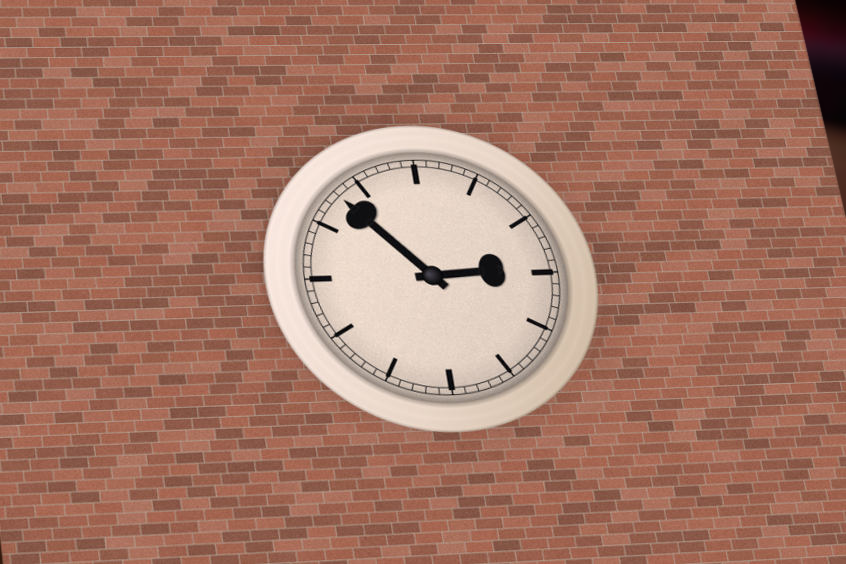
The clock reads 2:53
